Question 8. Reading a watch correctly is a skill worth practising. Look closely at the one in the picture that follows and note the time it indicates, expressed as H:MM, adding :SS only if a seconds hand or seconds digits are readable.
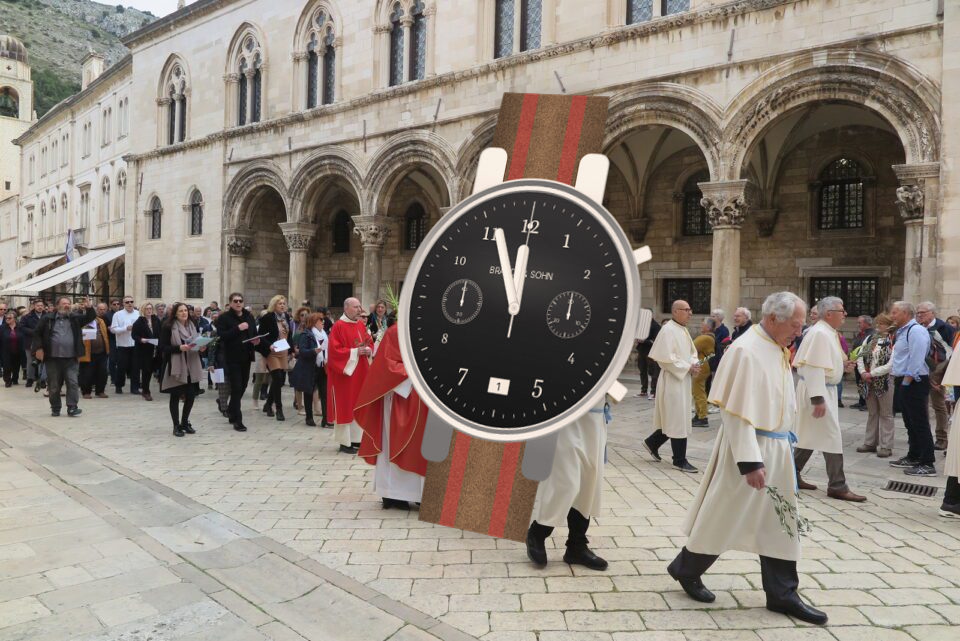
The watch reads 11:56
